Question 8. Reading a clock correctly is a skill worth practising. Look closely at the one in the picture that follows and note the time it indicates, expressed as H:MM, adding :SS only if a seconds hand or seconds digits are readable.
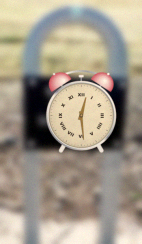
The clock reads 12:29
